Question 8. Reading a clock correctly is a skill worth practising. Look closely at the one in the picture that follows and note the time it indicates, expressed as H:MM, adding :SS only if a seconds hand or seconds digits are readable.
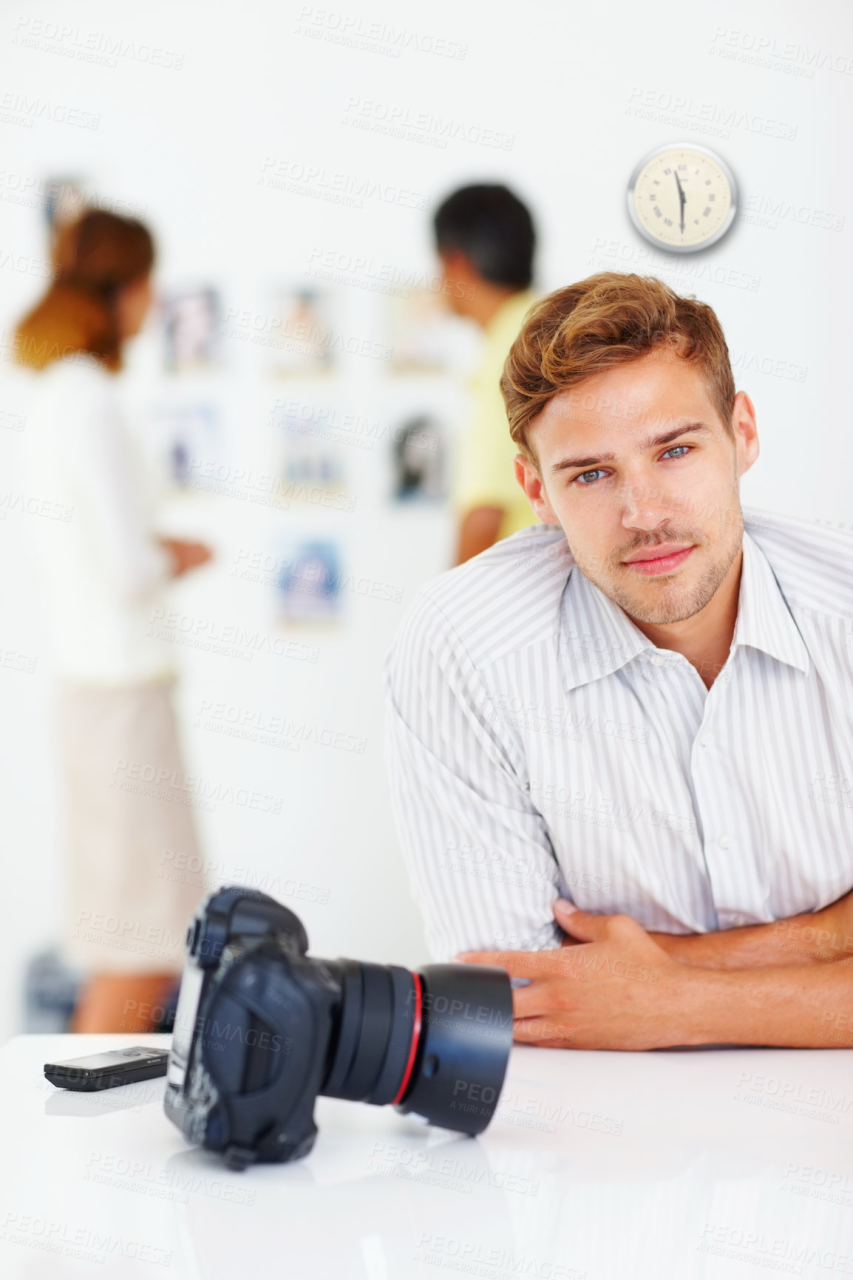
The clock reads 11:30
